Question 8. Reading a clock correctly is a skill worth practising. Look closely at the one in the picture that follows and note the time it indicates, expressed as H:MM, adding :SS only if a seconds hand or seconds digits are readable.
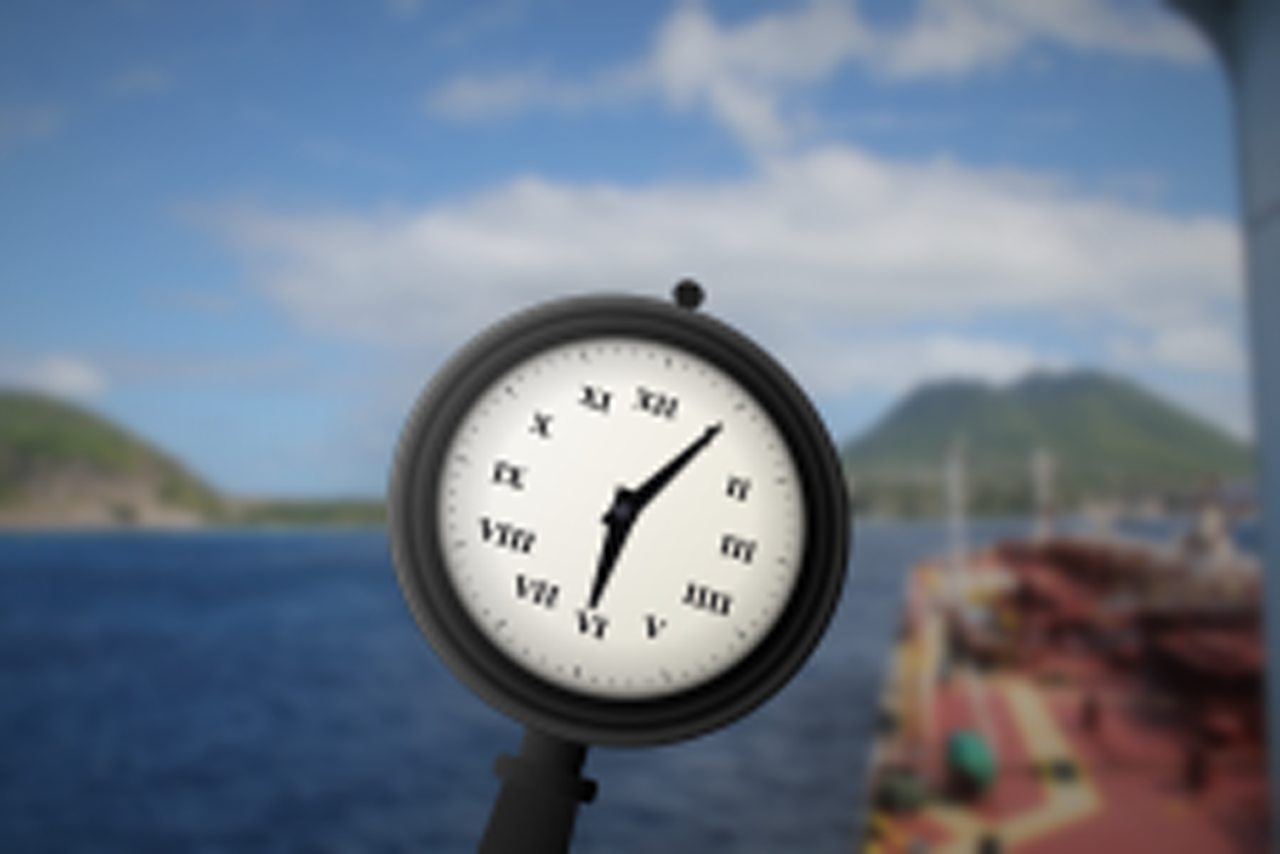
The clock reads 6:05
